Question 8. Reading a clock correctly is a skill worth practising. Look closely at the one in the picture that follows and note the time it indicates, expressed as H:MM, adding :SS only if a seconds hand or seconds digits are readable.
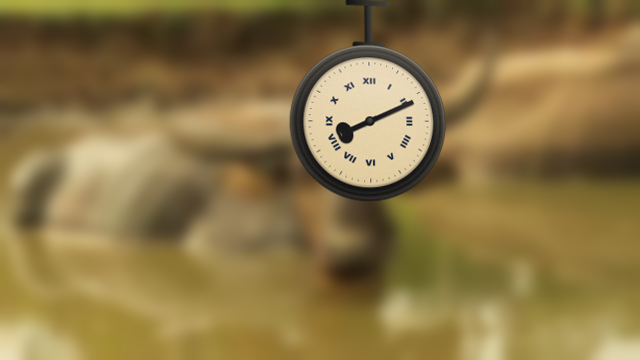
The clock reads 8:11
